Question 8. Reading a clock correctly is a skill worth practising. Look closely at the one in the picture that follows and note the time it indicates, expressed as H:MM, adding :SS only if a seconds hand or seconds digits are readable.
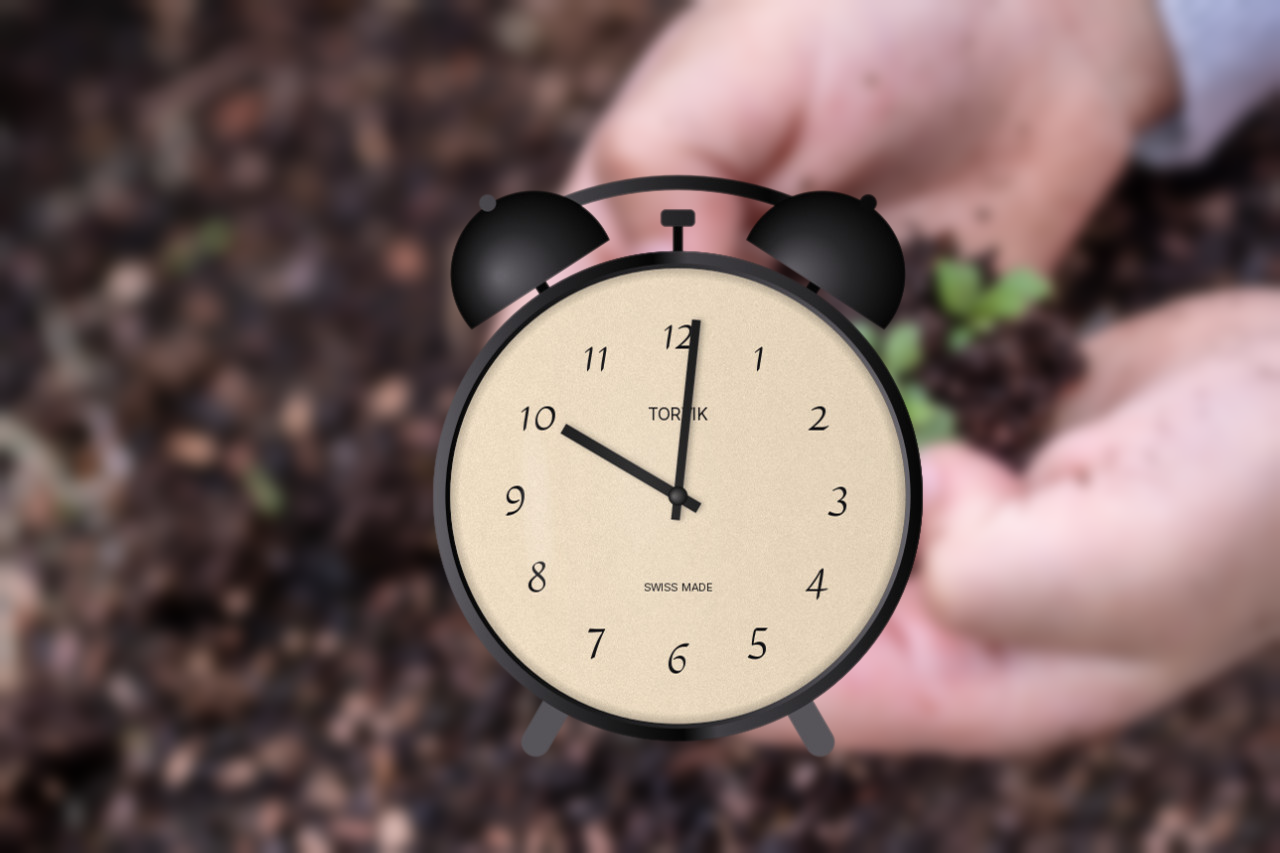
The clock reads 10:01
